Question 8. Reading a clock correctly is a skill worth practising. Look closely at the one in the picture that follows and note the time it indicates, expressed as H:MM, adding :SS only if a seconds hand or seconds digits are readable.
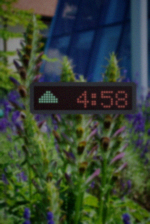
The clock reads 4:58
